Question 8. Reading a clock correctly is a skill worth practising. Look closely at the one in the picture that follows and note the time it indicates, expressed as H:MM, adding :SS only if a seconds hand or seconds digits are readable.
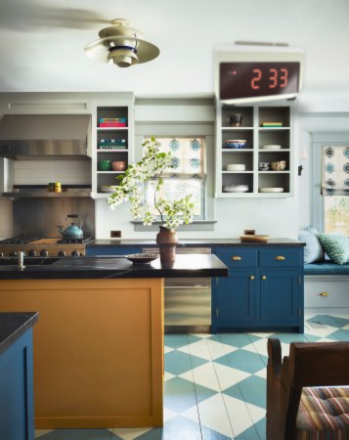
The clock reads 2:33
